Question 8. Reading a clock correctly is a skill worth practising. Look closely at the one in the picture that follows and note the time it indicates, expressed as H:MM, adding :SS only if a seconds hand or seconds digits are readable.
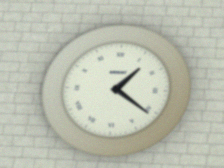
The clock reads 1:21
